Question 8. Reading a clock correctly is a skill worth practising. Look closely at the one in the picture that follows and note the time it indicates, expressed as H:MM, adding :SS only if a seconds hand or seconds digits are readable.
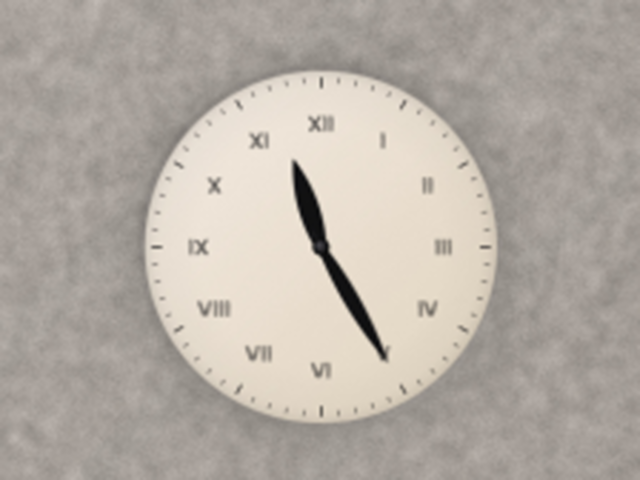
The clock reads 11:25
